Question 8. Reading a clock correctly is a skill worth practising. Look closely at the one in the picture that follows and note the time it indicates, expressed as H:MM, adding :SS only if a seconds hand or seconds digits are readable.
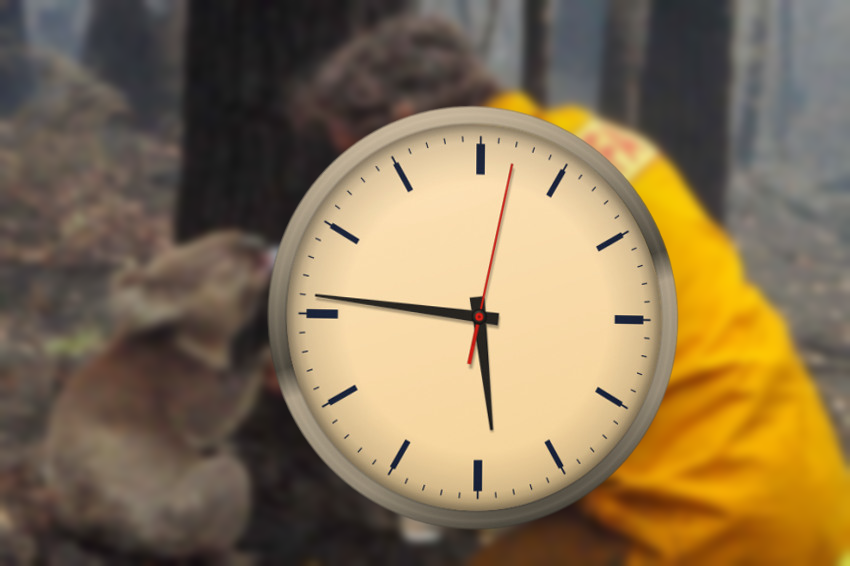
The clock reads 5:46:02
